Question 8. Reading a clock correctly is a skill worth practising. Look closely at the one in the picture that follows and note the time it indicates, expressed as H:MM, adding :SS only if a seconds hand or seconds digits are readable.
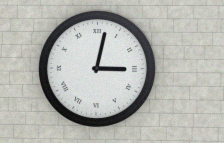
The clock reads 3:02
